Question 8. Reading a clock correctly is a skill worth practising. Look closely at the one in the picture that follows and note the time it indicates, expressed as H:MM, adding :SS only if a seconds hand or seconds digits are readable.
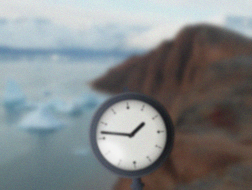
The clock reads 1:47
